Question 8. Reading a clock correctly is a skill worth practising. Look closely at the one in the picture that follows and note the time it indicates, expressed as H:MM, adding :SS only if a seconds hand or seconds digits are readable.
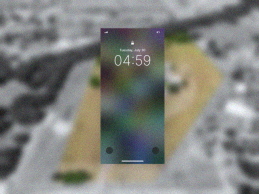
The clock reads 4:59
